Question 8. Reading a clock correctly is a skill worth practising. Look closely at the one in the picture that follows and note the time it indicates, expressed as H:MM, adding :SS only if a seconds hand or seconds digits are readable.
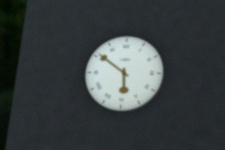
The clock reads 5:51
